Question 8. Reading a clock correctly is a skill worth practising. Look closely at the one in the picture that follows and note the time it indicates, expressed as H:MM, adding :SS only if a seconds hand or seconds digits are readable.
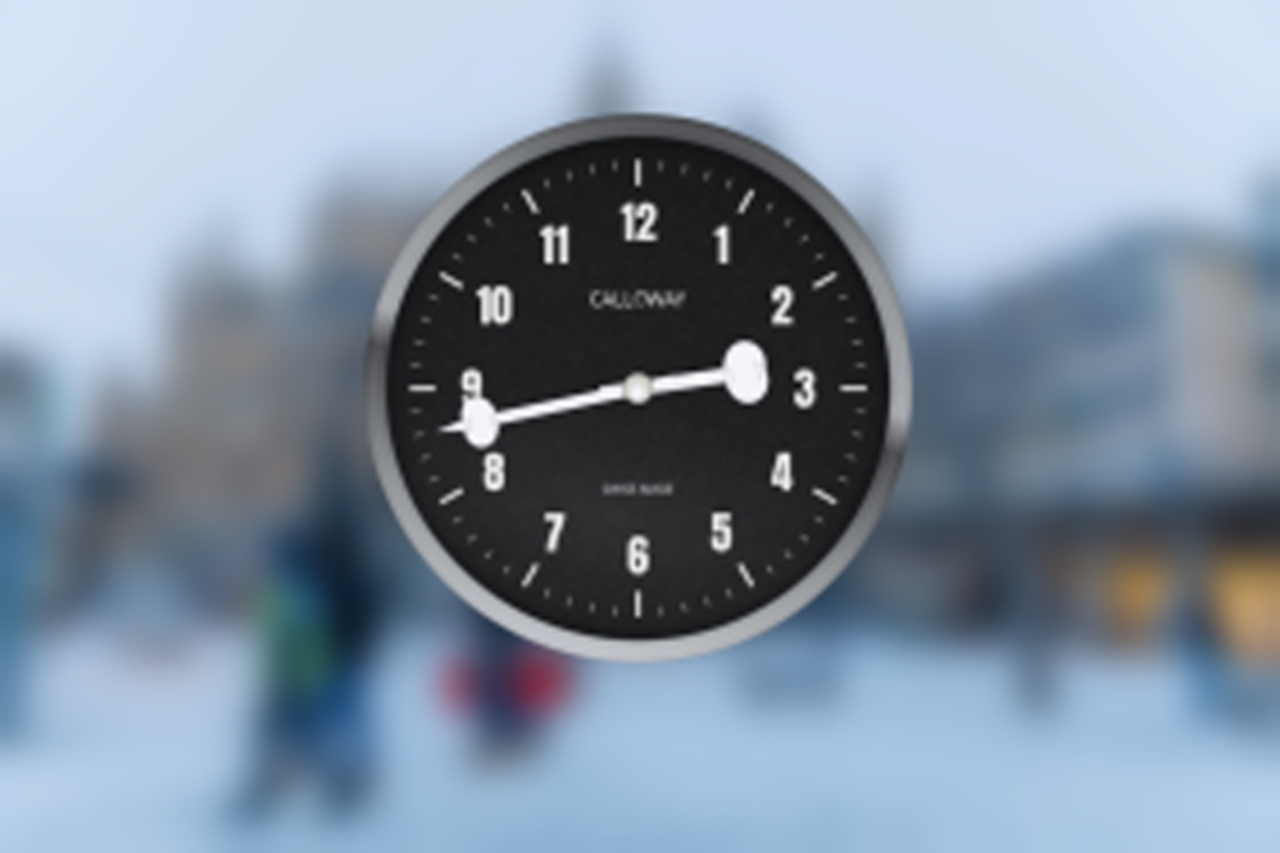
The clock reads 2:43
